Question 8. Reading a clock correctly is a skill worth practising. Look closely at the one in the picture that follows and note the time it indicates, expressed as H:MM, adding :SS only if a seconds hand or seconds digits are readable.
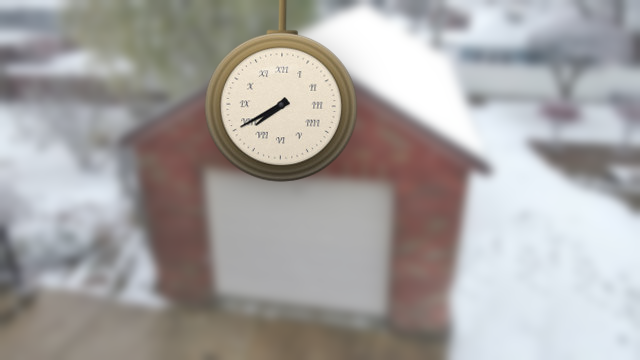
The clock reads 7:40
